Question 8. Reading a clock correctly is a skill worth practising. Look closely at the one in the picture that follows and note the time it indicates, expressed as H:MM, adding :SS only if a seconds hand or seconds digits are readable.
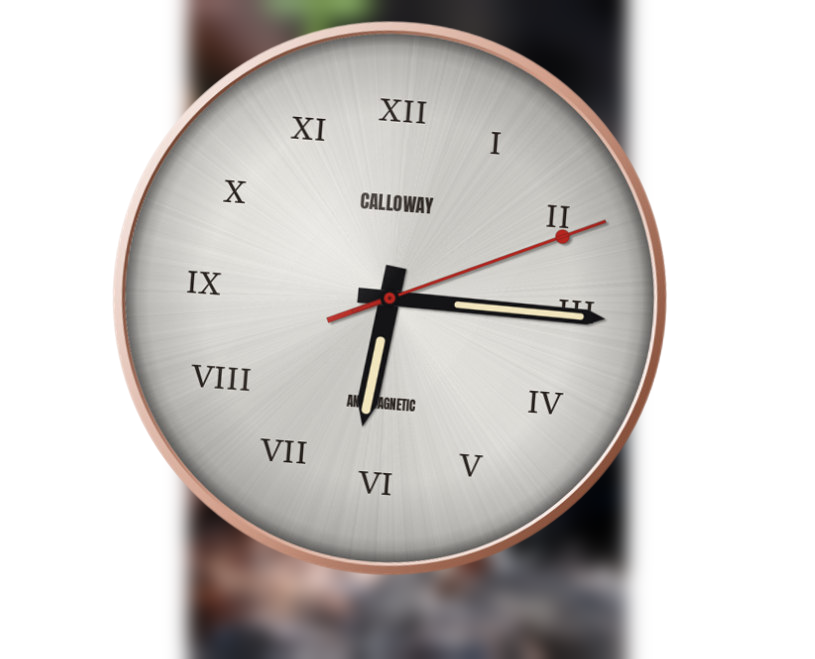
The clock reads 6:15:11
